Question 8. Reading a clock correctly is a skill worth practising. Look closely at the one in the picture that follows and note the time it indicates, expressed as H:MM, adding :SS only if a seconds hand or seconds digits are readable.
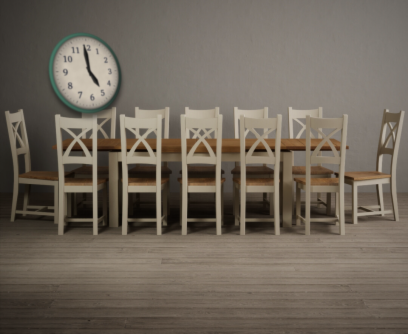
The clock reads 4:59
